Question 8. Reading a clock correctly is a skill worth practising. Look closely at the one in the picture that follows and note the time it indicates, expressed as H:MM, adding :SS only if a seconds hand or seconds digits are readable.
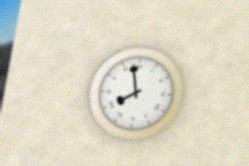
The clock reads 7:58
